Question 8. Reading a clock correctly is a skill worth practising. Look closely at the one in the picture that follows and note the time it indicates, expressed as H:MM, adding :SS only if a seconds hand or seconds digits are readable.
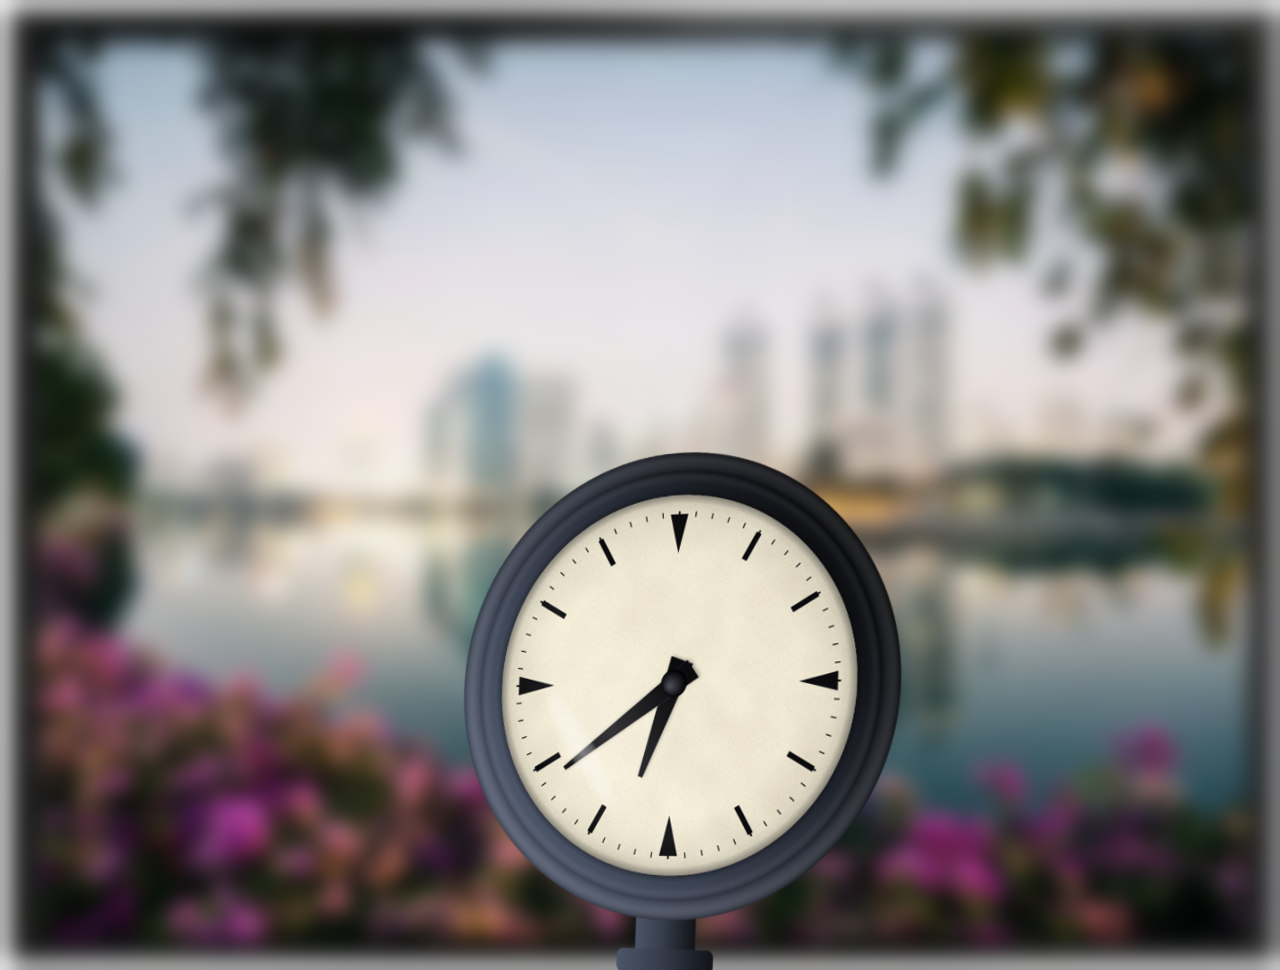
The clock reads 6:39
